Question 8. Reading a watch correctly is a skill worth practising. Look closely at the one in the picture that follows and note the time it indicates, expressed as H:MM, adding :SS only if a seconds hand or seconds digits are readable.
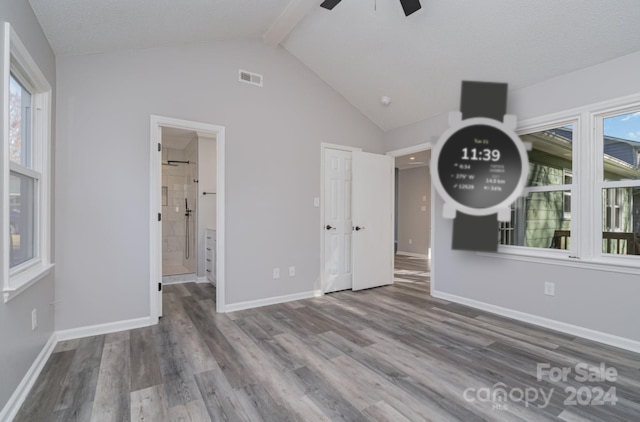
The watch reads 11:39
